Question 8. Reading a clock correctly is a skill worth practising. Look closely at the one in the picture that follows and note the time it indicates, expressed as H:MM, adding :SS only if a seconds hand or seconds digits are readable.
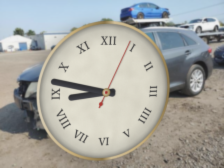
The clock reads 8:47:04
